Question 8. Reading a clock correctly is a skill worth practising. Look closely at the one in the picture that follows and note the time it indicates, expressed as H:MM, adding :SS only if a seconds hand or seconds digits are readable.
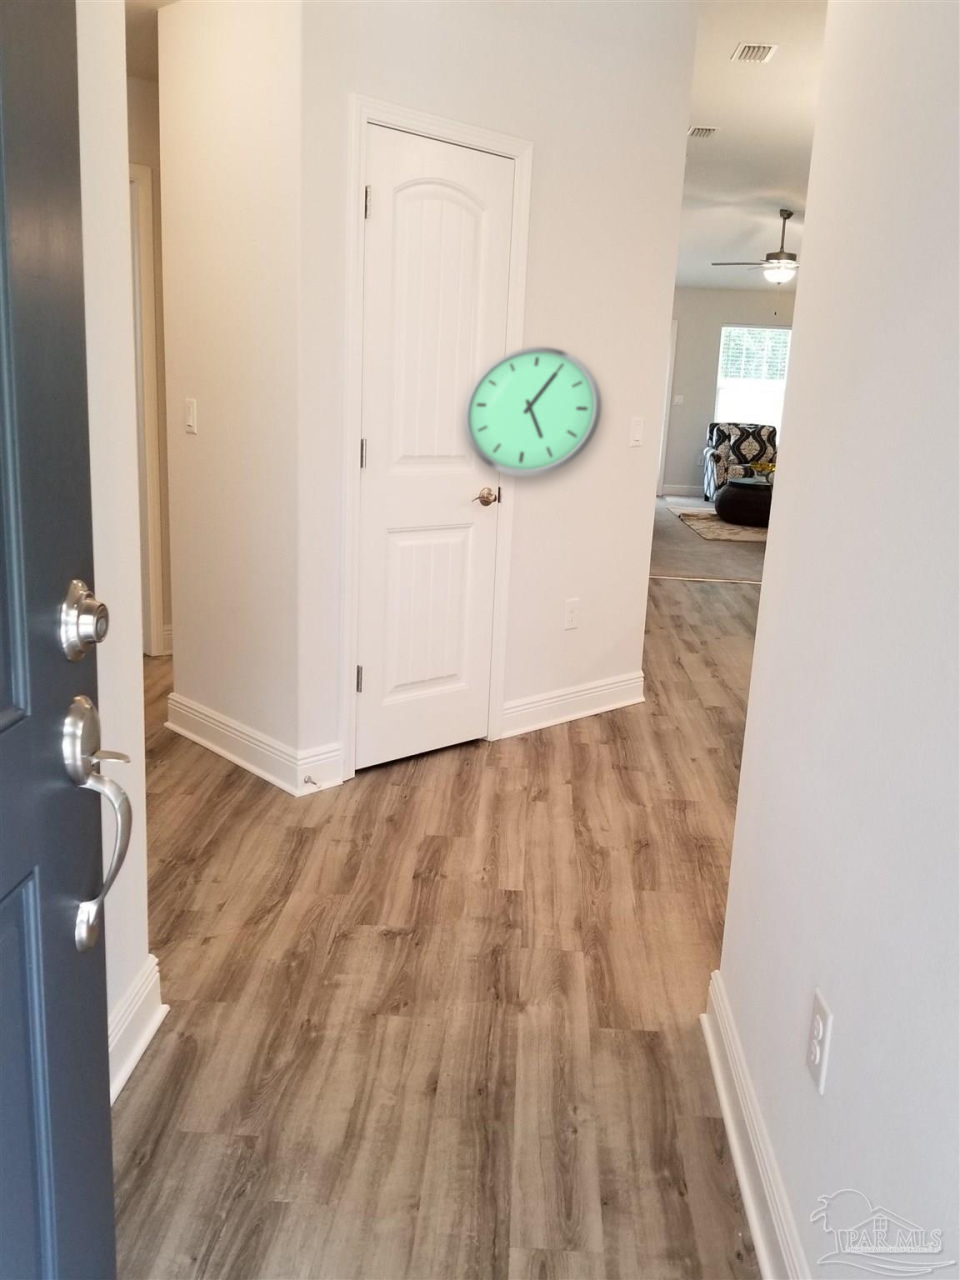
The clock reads 5:05
